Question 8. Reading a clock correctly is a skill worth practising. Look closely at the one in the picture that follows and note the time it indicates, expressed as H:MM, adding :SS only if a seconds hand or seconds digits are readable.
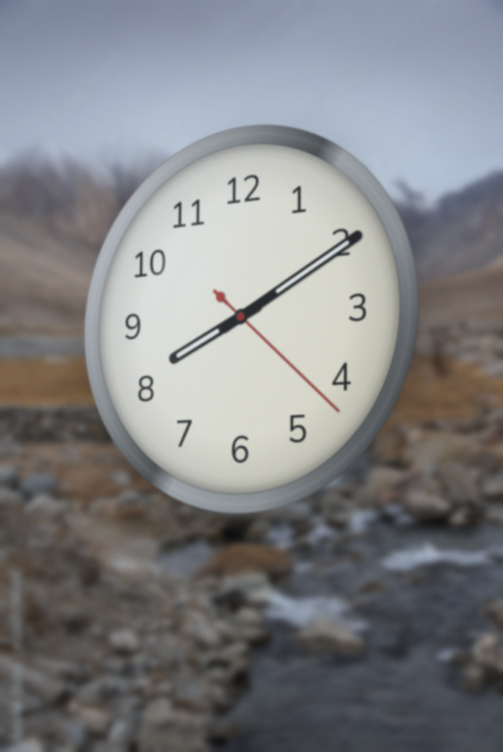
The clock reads 8:10:22
